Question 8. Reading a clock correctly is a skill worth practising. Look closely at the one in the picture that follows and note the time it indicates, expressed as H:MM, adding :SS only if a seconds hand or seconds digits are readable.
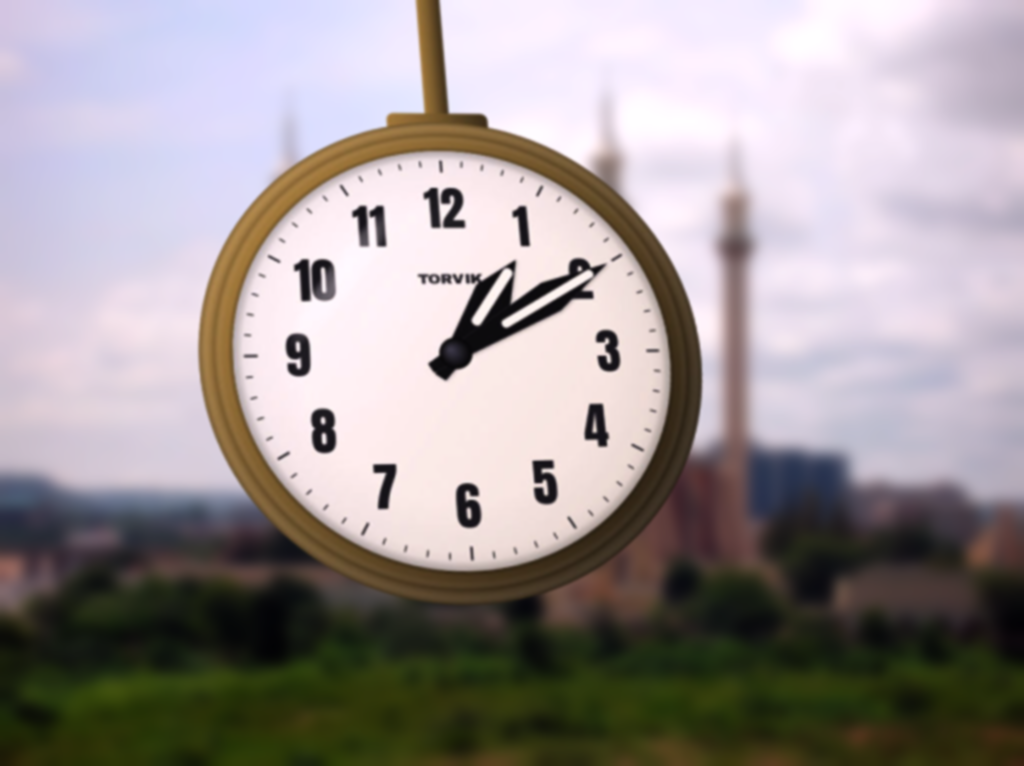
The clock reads 1:10
